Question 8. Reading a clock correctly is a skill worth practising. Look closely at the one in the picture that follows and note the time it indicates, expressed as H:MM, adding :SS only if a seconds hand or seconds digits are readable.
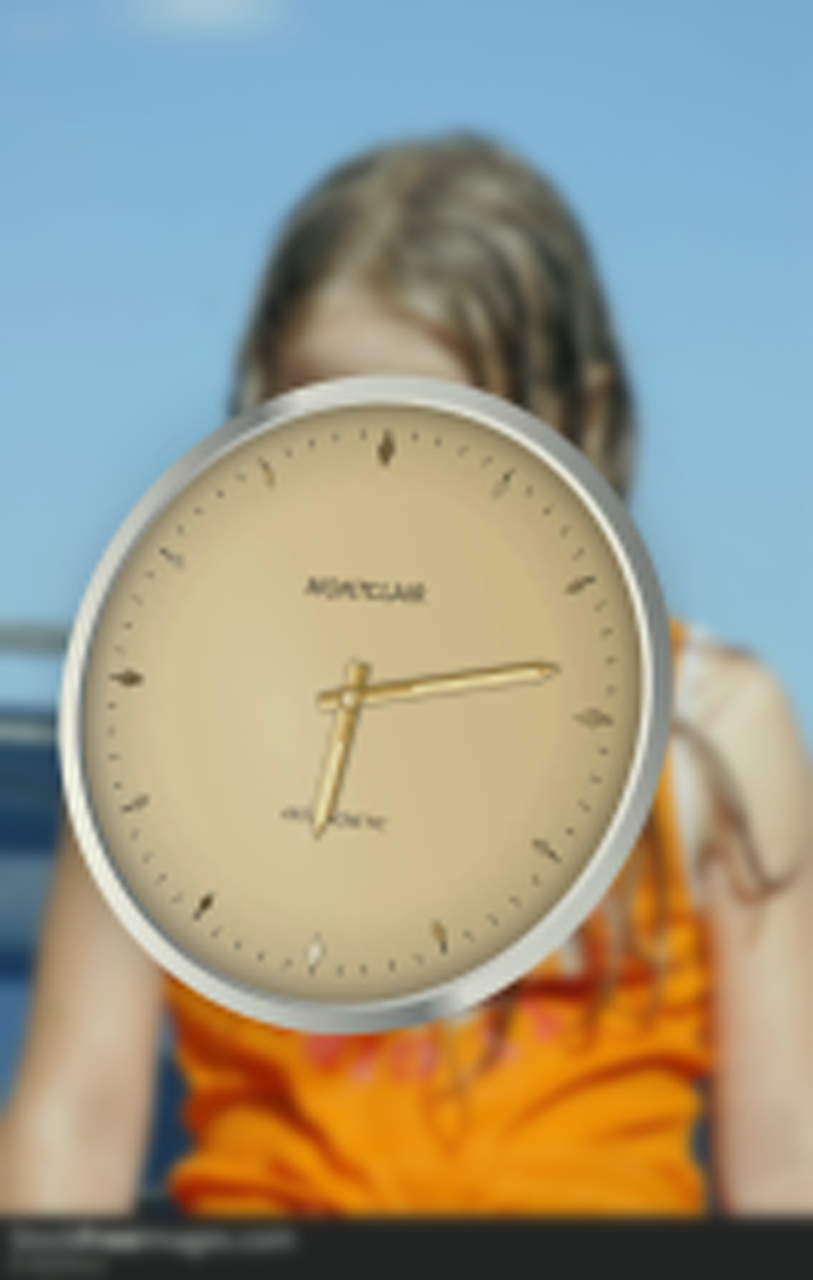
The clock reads 6:13
